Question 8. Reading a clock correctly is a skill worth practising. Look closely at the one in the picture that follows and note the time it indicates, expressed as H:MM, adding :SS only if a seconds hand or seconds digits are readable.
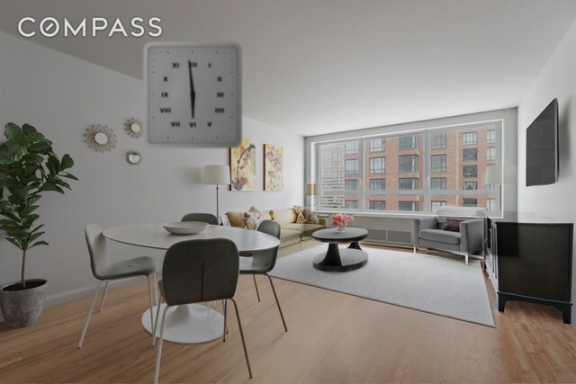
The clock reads 5:59
